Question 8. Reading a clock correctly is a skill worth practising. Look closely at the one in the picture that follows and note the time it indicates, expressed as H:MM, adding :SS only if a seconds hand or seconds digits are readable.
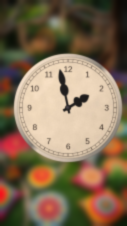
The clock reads 1:58
